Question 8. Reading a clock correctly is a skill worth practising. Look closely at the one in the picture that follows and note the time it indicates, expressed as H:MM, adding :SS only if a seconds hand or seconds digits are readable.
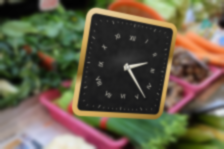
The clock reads 2:23
